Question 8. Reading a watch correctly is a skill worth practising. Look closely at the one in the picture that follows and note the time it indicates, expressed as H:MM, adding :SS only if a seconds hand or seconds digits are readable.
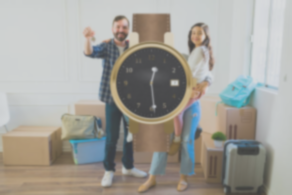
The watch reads 12:29
